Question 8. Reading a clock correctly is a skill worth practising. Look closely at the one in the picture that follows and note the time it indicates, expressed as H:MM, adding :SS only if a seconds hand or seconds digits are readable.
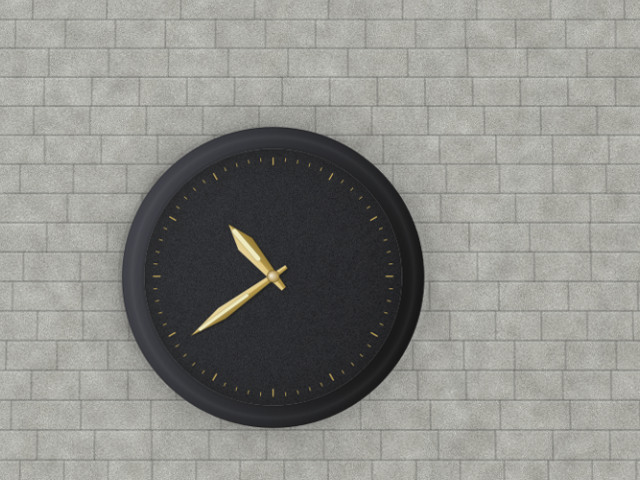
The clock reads 10:39
